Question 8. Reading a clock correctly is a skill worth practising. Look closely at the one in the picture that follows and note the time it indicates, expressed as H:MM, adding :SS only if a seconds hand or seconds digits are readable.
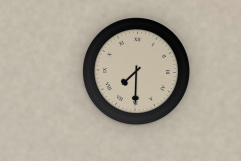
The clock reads 7:30
